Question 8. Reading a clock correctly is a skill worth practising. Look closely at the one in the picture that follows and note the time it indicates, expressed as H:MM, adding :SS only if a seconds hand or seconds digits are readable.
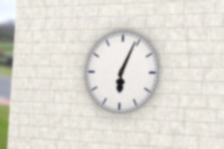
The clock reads 6:04
